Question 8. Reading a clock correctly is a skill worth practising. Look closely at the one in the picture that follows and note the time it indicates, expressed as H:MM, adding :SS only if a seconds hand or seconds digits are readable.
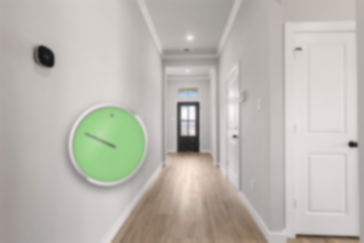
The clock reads 9:49
